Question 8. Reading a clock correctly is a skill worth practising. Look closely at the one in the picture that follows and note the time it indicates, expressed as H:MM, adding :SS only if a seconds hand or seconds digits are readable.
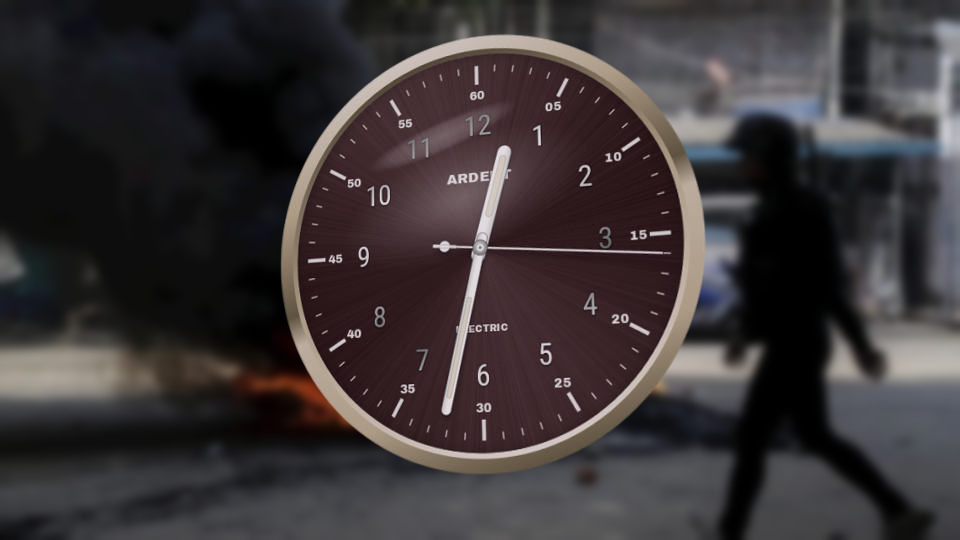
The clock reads 12:32:16
